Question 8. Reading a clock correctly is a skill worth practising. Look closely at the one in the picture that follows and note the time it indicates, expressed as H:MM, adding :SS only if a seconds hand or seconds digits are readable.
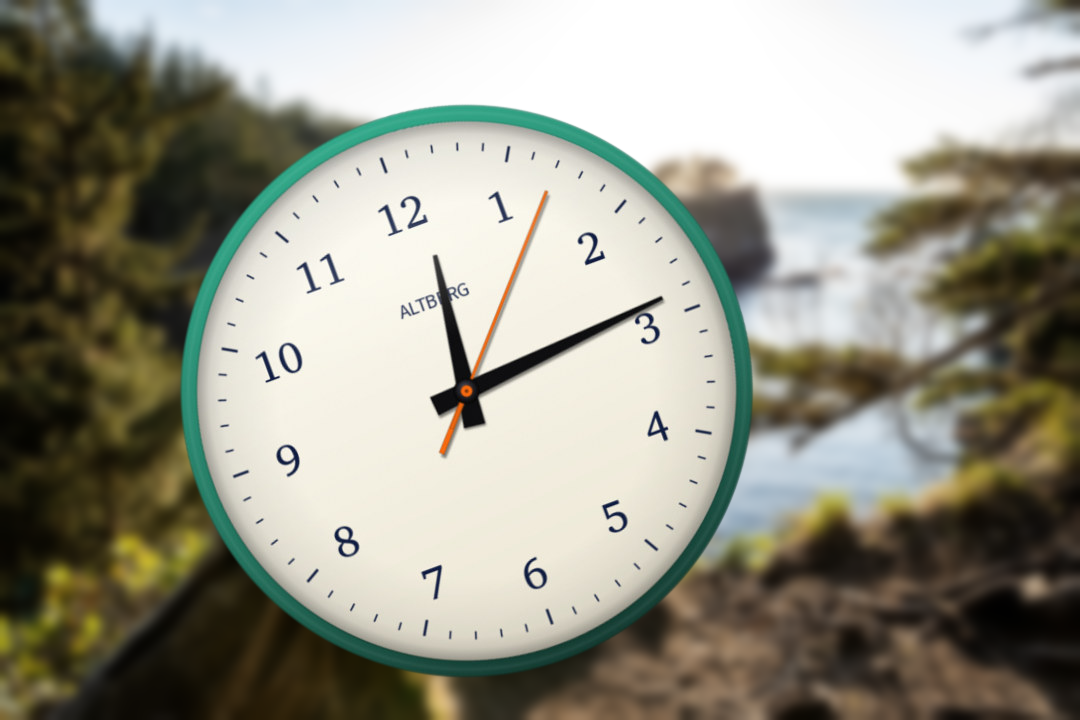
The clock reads 12:14:07
